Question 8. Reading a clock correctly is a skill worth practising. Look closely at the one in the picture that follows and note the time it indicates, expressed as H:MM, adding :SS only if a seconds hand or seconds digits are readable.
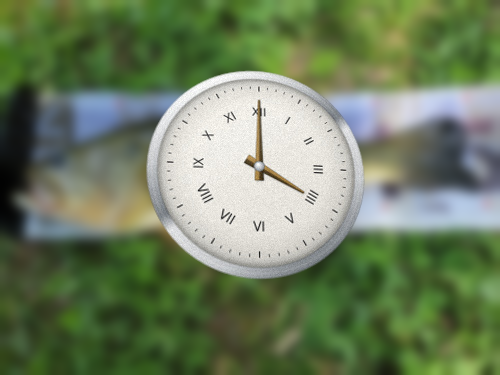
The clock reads 4:00
